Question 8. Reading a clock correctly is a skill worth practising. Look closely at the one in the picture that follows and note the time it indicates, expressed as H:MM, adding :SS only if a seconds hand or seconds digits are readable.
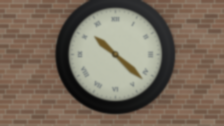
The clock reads 10:22
